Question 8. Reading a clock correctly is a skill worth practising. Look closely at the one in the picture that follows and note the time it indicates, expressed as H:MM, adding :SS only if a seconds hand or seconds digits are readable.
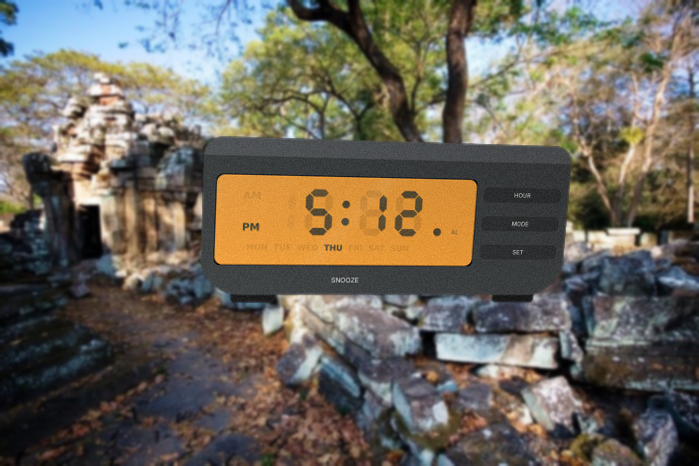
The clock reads 5:12
